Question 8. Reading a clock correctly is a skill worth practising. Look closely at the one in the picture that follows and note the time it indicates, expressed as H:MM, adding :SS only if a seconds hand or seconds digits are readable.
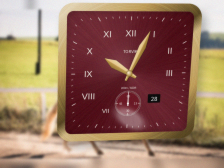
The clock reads 10:04
